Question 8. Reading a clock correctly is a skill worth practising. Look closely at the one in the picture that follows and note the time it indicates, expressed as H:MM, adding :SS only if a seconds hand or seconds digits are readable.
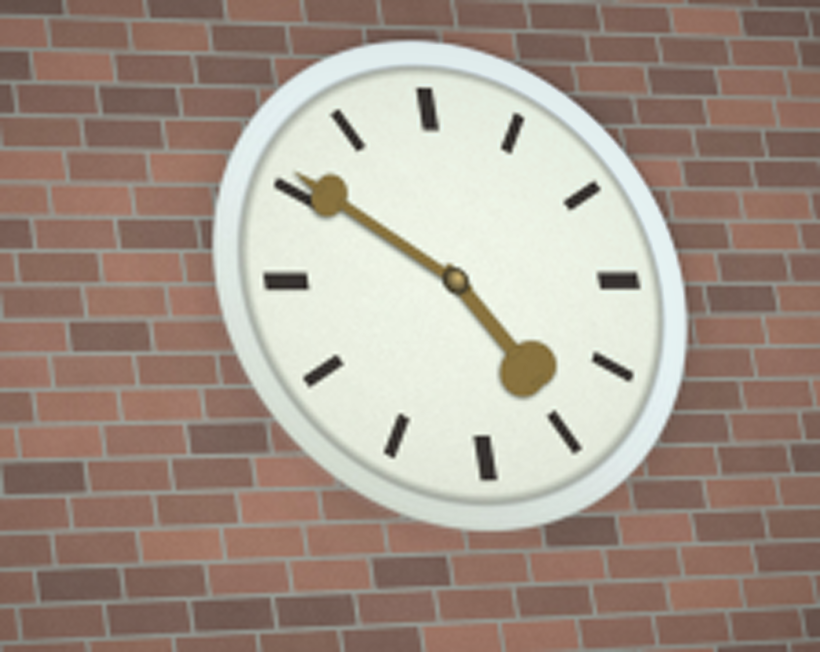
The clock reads 4:51
